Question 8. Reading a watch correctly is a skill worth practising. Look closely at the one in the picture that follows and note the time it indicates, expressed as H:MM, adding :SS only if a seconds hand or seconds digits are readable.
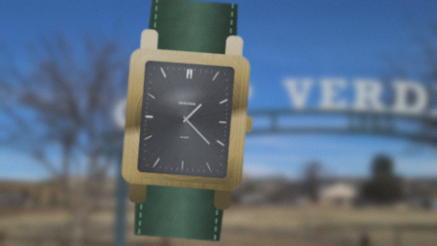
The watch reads 1:22
